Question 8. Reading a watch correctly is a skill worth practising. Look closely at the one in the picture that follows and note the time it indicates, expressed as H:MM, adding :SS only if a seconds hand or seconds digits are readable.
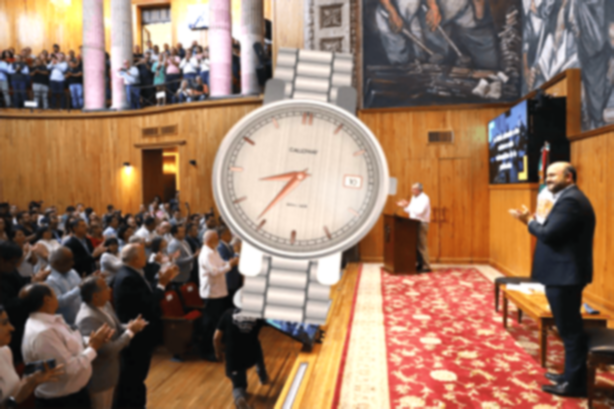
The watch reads 8:36
